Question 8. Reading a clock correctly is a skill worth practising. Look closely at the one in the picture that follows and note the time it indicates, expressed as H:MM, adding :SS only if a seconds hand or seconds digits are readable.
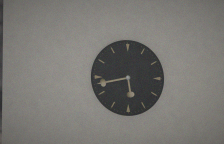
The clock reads 5:43
